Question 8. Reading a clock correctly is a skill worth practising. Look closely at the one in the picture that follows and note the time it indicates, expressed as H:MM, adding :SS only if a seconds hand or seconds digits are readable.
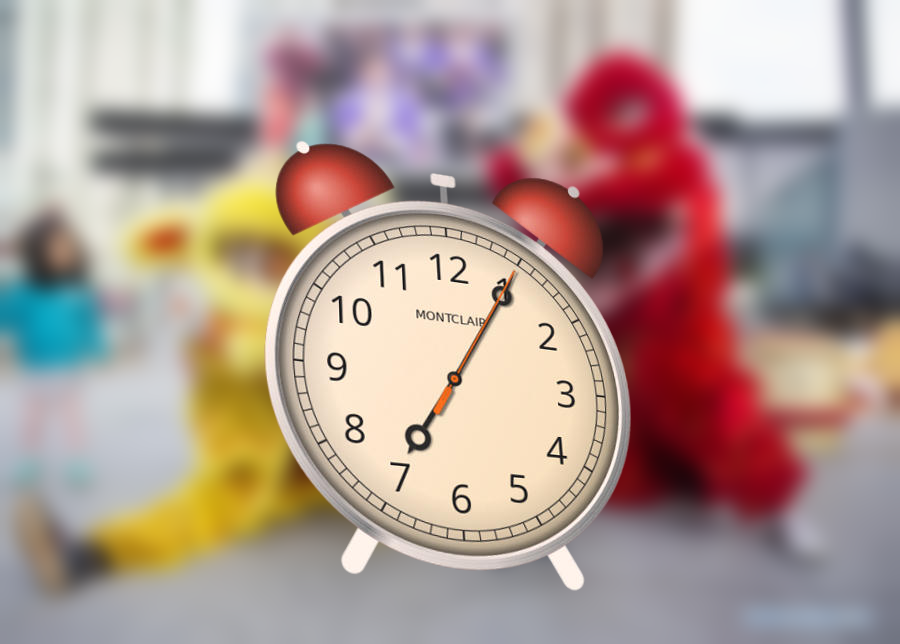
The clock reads 7:05:05
